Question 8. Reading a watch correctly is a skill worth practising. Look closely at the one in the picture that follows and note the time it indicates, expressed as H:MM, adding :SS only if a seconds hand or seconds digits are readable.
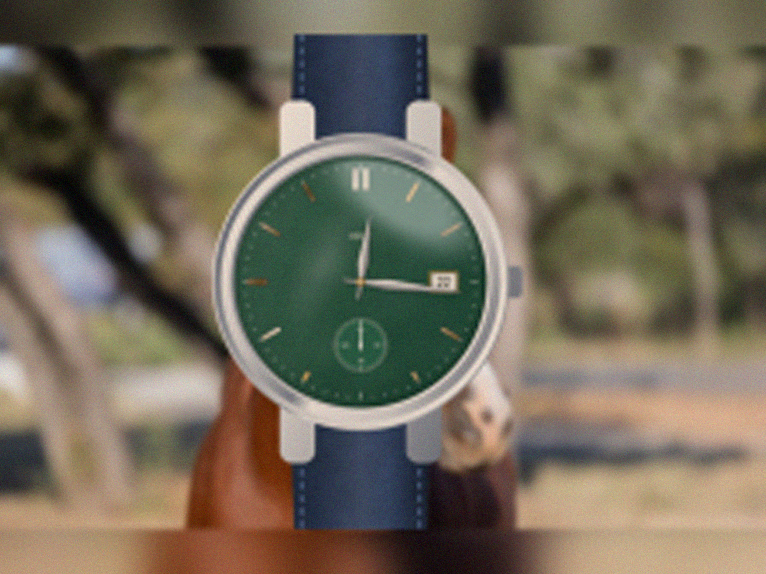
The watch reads 12:16
